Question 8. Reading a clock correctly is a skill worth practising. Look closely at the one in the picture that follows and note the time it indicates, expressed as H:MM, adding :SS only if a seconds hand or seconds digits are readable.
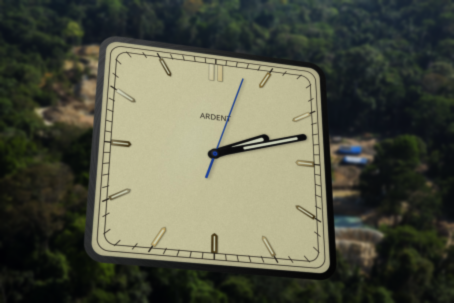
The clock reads 2:12:03
